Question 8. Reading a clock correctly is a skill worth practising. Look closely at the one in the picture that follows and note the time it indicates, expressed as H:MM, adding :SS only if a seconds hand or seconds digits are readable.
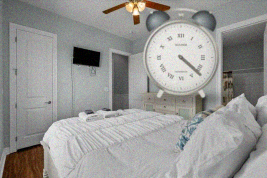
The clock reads 4:22
